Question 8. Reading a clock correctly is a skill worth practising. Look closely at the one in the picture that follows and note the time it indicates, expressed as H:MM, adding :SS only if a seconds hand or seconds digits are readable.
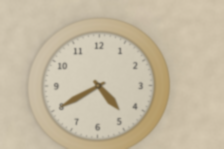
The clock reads 4:40
